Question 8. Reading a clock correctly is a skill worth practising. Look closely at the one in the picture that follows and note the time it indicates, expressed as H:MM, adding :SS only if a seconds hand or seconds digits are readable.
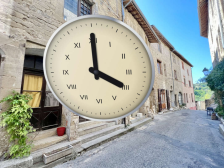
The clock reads 4:00
